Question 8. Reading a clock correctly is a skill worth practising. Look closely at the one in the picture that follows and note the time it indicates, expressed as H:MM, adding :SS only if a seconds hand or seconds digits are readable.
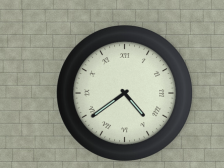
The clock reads 4:39
